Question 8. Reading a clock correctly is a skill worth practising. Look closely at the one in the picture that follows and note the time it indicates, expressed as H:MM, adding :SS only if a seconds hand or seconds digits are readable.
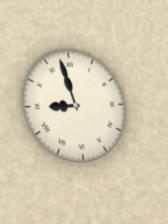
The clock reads 8:58
